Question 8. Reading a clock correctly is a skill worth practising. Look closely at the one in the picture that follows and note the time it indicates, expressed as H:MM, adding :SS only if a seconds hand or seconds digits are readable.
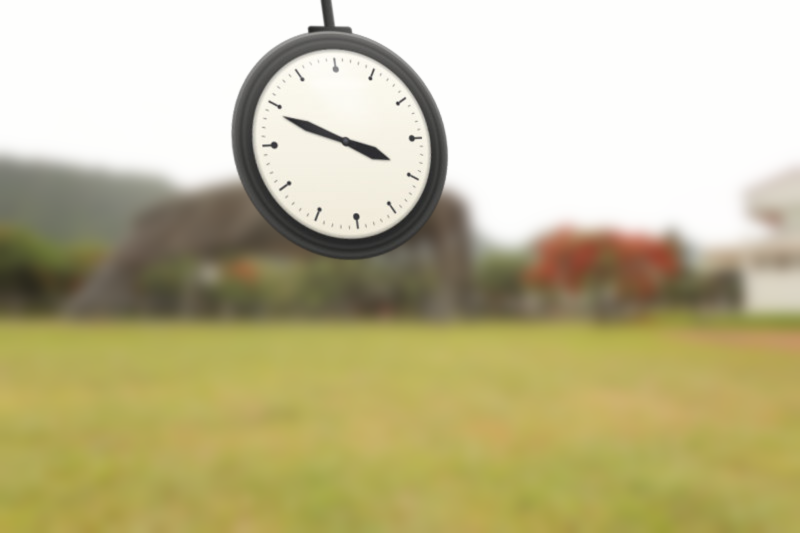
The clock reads 3:49
